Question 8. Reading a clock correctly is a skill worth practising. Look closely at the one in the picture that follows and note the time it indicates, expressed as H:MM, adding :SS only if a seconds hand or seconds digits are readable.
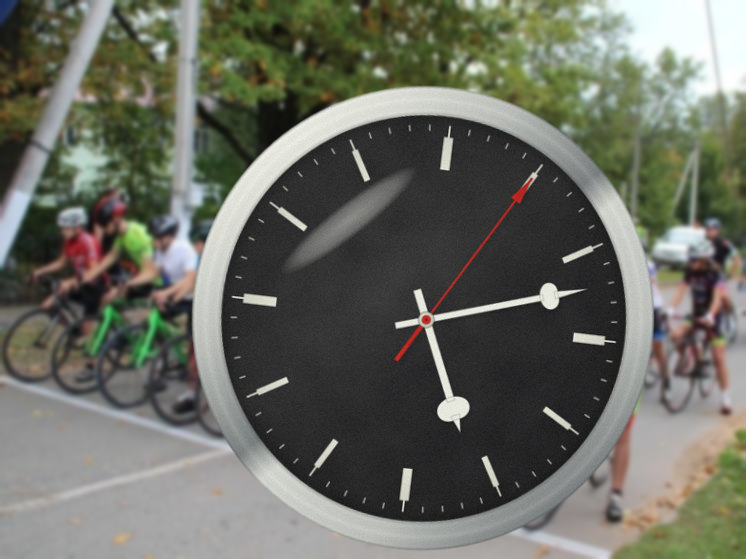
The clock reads 5:12:05
